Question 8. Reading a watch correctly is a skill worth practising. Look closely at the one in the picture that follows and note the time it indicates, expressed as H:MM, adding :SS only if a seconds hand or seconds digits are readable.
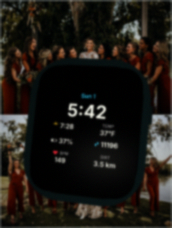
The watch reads 5:42
